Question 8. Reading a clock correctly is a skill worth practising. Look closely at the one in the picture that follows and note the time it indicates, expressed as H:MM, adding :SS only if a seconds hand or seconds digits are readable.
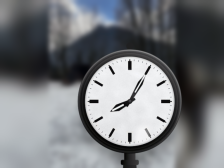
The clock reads 8:05
